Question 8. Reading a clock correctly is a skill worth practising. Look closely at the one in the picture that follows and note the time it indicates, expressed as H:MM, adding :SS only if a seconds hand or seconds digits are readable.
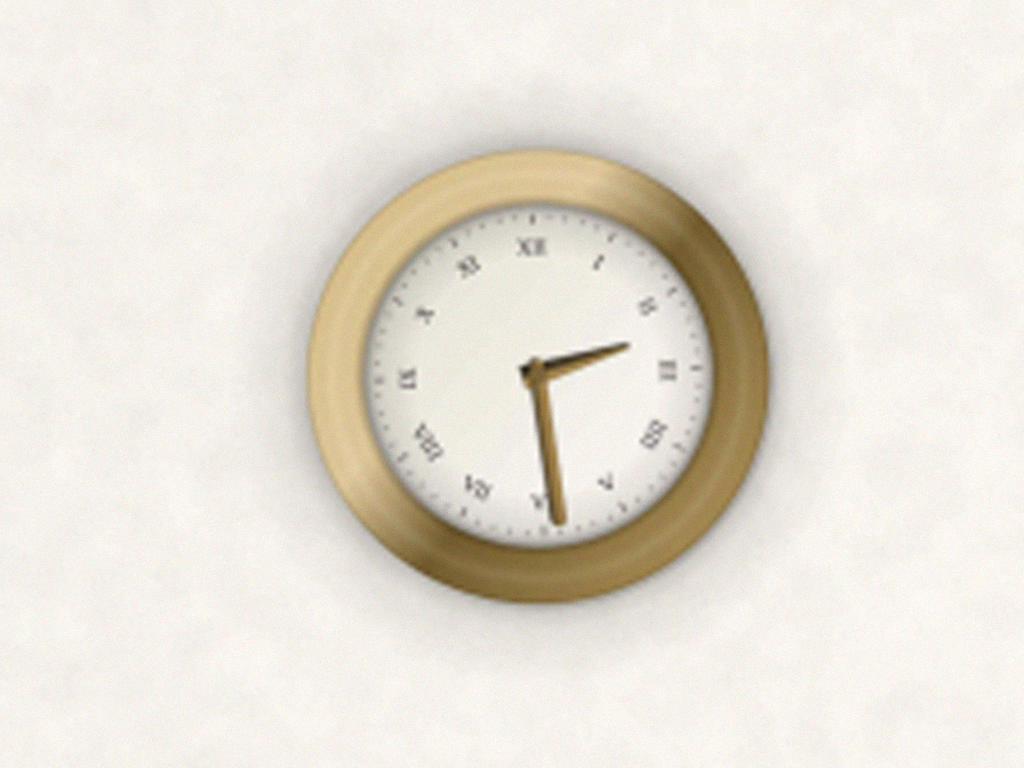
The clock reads 2:29
